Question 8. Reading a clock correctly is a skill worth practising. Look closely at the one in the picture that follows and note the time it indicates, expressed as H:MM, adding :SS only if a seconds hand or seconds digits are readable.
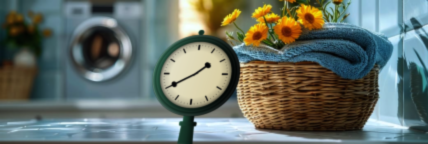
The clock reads 1:40
